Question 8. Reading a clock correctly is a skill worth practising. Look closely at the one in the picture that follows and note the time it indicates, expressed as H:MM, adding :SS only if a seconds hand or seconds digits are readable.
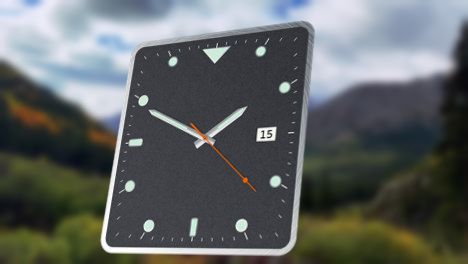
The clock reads 1:49:22
